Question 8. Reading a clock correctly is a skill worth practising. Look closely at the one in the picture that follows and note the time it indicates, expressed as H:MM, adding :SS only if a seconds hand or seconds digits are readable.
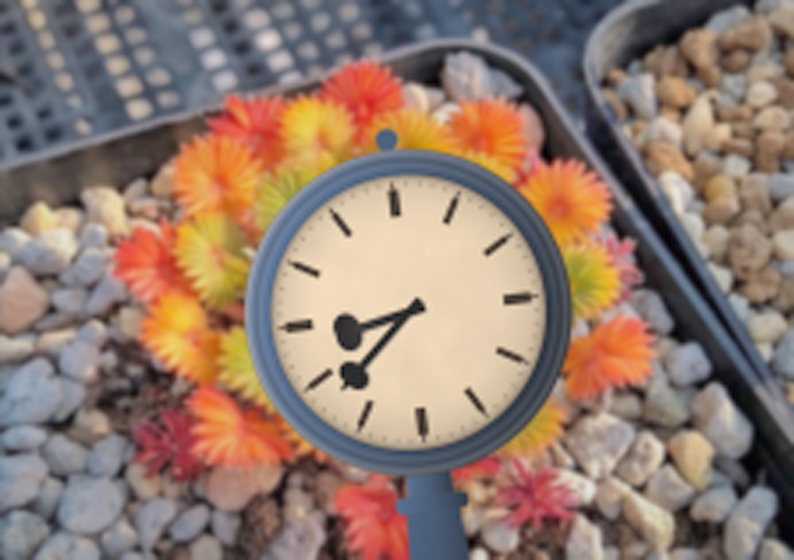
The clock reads 8:38
